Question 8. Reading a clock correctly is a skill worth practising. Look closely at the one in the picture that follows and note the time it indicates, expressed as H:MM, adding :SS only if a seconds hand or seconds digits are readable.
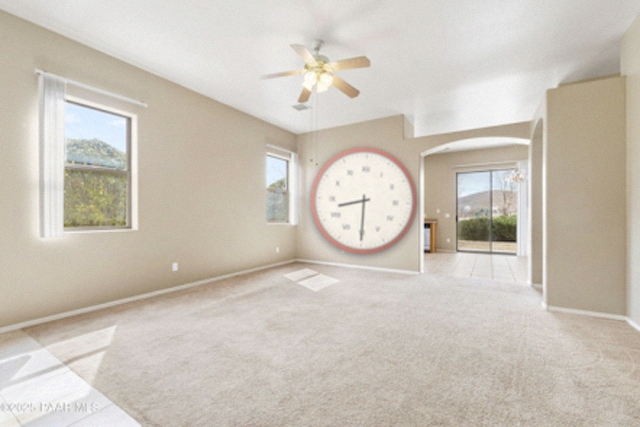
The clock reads 8:30
